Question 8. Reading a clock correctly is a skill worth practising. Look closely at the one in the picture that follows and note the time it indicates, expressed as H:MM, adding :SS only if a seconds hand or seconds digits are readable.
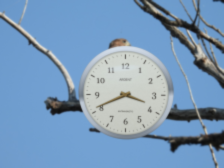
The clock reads 3:41
